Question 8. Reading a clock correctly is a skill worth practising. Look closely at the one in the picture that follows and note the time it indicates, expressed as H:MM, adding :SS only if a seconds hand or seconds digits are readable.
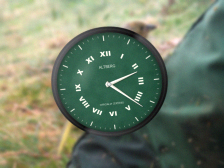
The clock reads 2:22
